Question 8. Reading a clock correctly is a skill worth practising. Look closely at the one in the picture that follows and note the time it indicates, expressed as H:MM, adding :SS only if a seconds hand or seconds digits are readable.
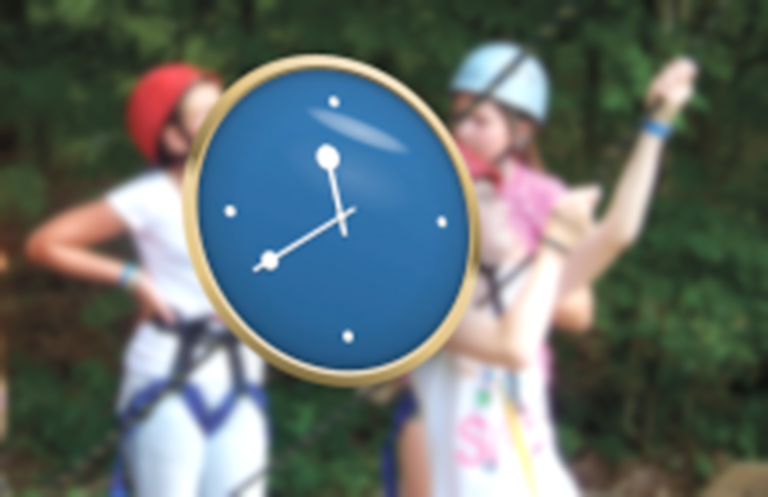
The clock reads 11:40
